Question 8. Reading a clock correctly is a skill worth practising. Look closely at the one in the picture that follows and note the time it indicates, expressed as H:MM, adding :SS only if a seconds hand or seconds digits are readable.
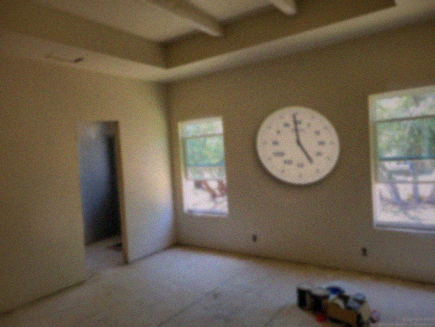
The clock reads 4:59
